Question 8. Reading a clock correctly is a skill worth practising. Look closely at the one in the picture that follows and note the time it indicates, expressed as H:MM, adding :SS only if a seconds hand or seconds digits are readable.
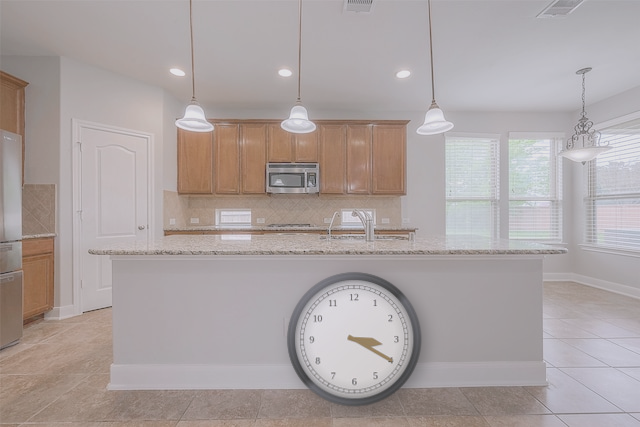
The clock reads 3:20
